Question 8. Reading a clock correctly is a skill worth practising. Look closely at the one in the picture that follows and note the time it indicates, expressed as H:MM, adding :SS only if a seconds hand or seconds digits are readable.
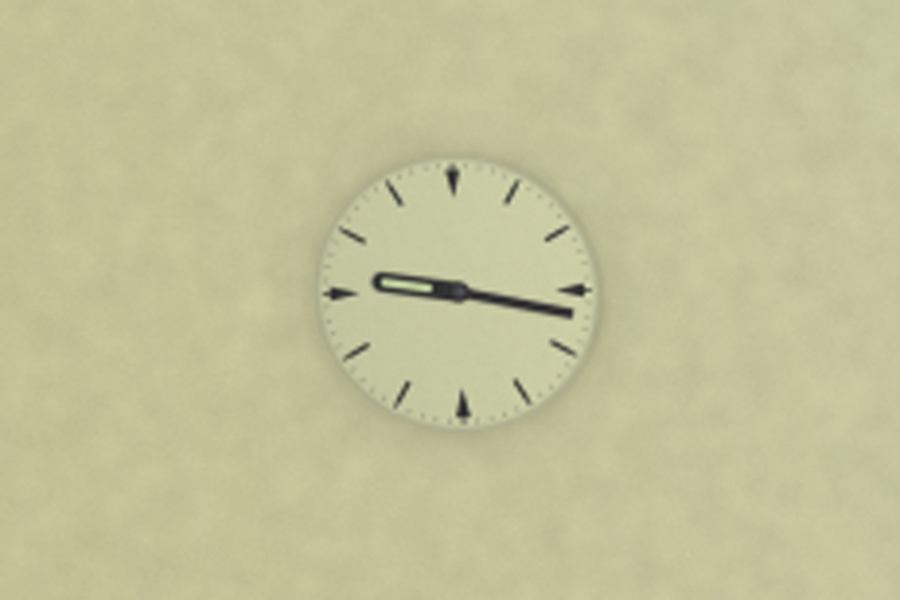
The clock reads 9:17
